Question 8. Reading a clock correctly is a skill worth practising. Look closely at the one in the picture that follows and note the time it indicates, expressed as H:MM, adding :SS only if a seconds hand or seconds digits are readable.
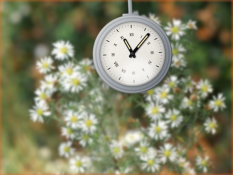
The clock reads 11:07
